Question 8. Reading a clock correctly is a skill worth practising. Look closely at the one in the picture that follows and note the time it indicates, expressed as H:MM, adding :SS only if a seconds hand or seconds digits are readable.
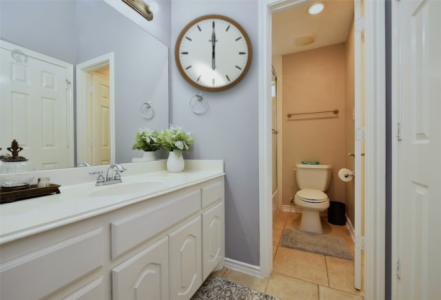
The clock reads 6:00
